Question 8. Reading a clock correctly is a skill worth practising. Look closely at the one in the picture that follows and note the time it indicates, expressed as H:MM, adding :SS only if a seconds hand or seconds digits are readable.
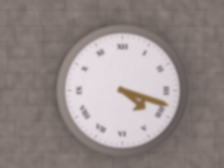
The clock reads 4:18
